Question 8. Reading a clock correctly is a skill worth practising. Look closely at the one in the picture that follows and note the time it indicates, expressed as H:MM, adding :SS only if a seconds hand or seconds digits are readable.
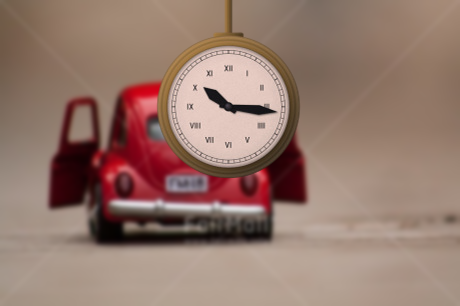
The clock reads 10:16
